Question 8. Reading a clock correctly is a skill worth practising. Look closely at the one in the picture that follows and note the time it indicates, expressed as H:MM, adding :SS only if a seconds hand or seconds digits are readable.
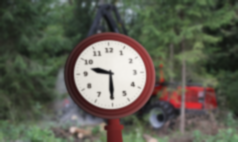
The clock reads 9:30
